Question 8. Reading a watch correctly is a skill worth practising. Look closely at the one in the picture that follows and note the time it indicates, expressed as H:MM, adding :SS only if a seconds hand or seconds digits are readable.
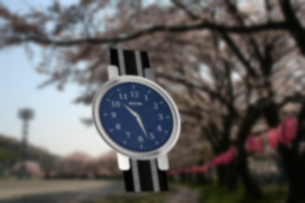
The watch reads 10:27
